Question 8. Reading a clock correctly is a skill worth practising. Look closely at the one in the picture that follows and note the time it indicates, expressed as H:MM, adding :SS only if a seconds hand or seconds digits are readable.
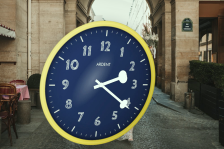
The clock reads 2:21
